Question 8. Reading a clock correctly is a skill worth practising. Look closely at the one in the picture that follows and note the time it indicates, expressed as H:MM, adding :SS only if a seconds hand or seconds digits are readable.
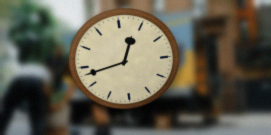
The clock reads 12:43
